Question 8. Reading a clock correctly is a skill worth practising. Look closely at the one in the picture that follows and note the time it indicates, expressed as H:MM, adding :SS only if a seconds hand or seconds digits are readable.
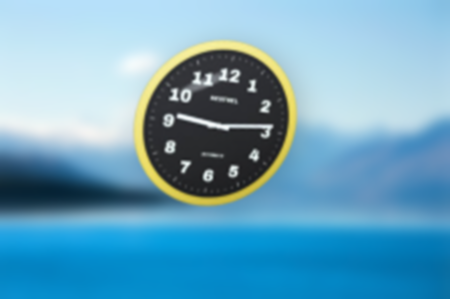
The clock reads 9:14
